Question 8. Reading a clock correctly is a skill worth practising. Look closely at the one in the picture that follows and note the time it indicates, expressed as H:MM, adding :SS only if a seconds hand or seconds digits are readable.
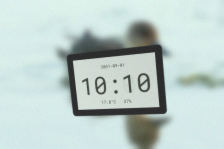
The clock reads 10:10
